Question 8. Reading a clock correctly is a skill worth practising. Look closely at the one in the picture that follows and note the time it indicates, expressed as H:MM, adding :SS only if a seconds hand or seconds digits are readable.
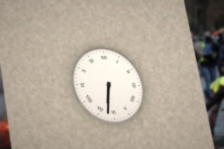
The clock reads 6:32
